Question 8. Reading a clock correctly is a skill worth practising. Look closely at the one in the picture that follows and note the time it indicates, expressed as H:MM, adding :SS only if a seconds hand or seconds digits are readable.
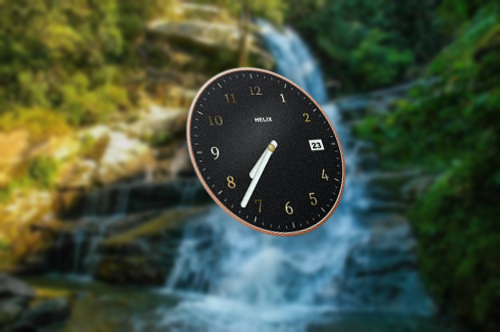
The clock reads 7:37
